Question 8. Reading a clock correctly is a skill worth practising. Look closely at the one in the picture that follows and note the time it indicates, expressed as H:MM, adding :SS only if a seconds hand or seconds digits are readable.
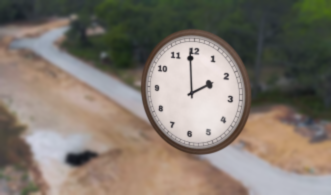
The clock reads 1:59
